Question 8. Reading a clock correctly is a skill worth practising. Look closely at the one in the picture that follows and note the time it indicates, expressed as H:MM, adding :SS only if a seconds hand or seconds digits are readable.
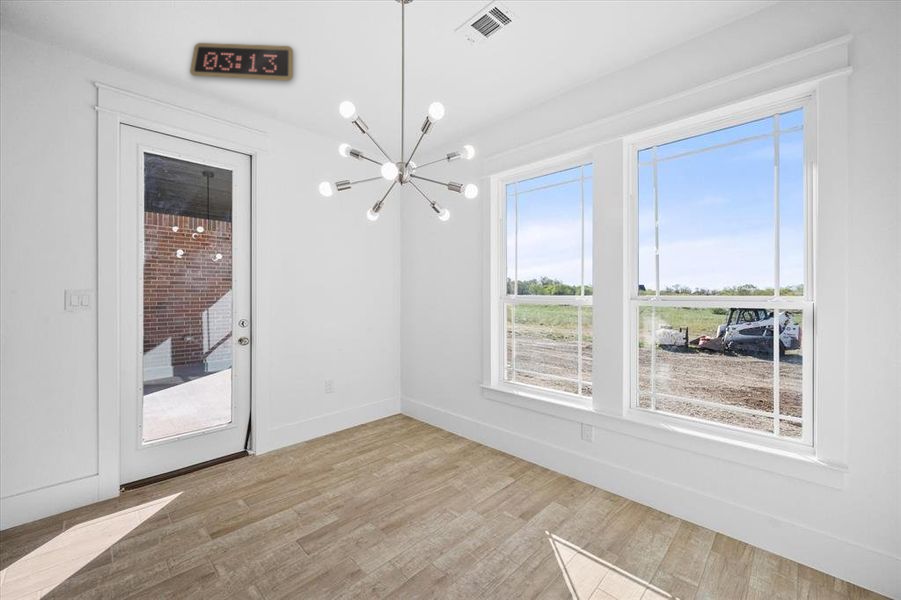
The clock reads 3:13
